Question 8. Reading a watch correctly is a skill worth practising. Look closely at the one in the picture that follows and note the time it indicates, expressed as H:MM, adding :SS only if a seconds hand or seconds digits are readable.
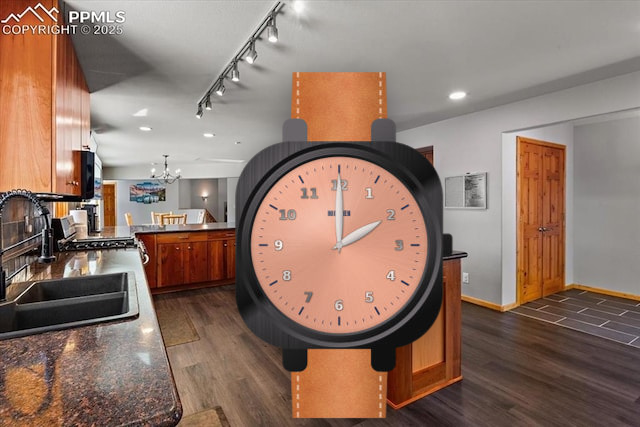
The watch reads 2:00
